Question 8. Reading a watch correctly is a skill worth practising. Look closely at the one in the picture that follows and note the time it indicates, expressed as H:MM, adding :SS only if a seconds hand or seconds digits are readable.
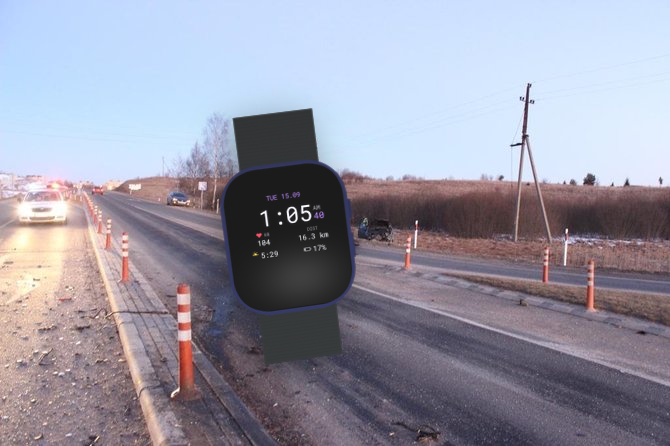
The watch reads 1:05:40
